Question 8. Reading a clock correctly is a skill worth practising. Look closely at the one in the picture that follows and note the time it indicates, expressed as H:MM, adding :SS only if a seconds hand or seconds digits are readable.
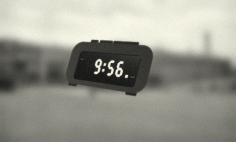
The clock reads 9:56
